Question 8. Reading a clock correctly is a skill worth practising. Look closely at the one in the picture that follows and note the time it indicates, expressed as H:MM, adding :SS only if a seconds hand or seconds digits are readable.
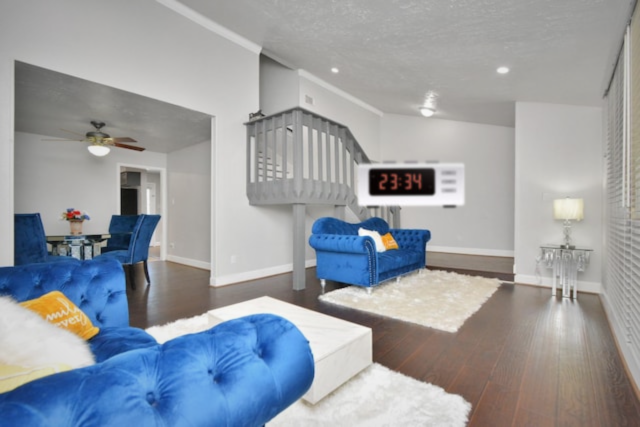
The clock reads 23:34
